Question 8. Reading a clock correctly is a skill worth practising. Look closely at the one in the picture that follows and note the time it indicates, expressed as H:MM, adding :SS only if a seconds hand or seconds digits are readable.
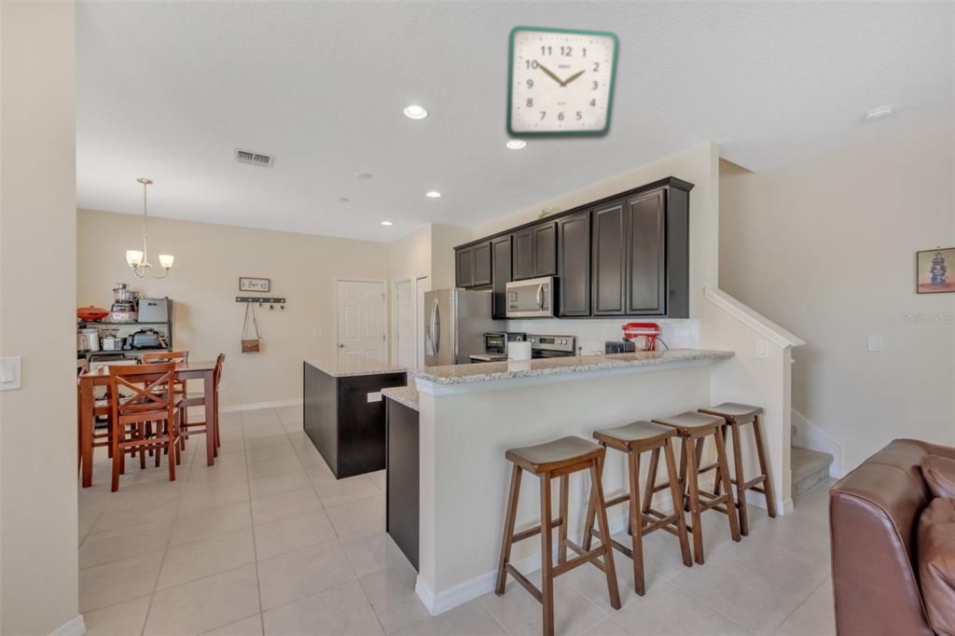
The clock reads 1:51
